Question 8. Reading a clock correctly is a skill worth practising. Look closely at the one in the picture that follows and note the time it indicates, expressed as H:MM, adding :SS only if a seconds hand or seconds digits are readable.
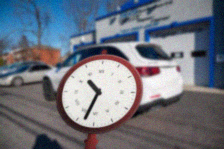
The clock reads 10:33
